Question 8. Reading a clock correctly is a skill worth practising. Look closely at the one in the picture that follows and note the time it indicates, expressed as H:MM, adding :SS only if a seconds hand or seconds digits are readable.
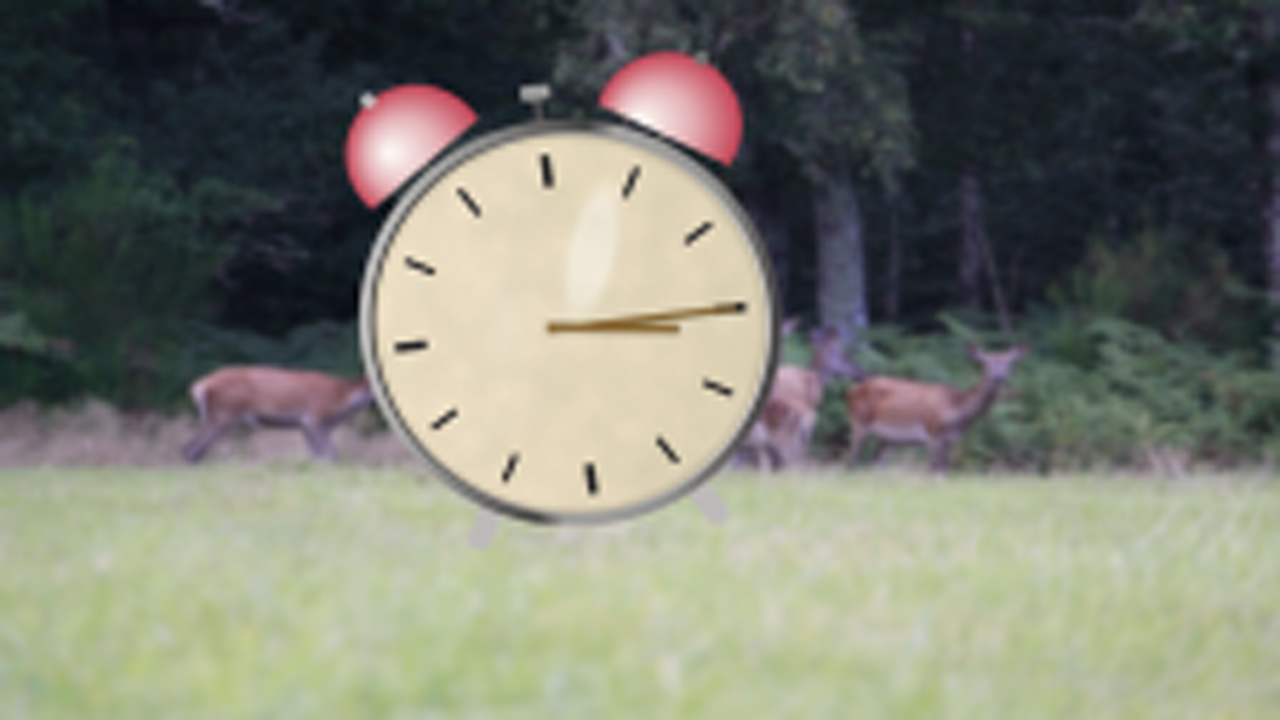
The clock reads 3:15
